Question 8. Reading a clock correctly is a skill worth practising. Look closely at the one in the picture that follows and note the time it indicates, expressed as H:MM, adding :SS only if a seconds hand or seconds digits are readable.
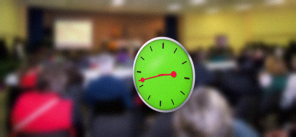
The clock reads 2:42
